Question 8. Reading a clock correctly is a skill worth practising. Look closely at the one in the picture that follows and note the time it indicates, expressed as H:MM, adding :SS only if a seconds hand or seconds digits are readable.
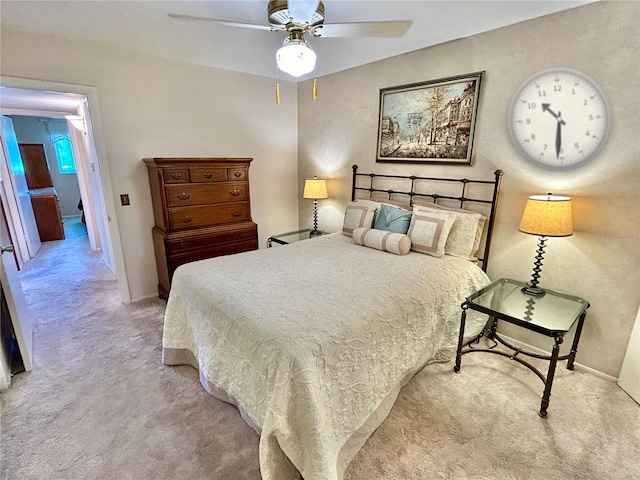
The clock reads 10:31
